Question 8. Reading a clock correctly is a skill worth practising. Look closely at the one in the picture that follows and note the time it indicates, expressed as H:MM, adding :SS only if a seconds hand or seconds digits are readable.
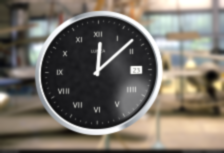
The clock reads 12:08
